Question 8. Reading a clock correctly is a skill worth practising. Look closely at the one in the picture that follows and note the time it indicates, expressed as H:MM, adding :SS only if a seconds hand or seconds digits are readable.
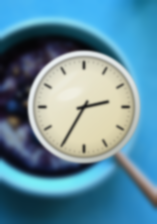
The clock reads 2:35
